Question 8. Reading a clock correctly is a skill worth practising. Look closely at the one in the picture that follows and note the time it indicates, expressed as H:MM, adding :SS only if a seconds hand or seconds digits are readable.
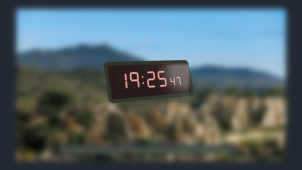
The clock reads 19:25:47
